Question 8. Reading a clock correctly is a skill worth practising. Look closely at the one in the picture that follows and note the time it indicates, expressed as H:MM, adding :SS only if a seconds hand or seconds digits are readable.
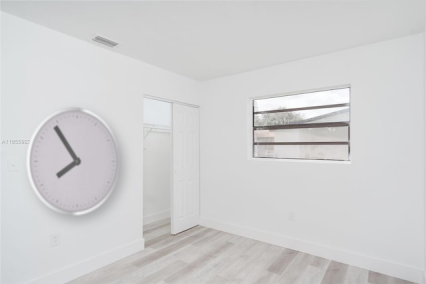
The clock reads 7:54
